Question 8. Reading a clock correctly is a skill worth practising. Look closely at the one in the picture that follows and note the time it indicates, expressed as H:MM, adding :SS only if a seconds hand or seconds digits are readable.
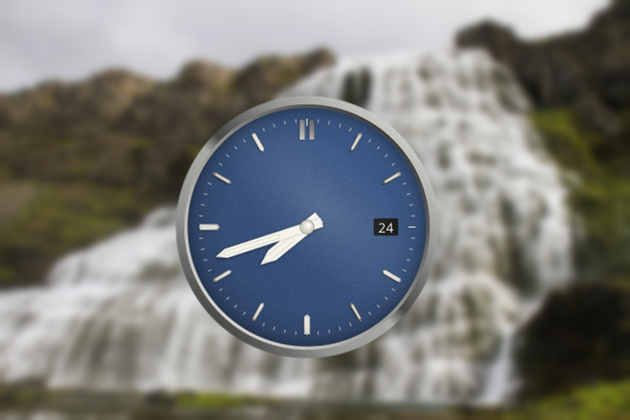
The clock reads 7:42
